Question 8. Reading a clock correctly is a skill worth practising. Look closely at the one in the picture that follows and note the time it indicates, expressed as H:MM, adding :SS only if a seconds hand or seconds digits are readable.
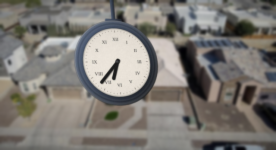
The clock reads 6:37
